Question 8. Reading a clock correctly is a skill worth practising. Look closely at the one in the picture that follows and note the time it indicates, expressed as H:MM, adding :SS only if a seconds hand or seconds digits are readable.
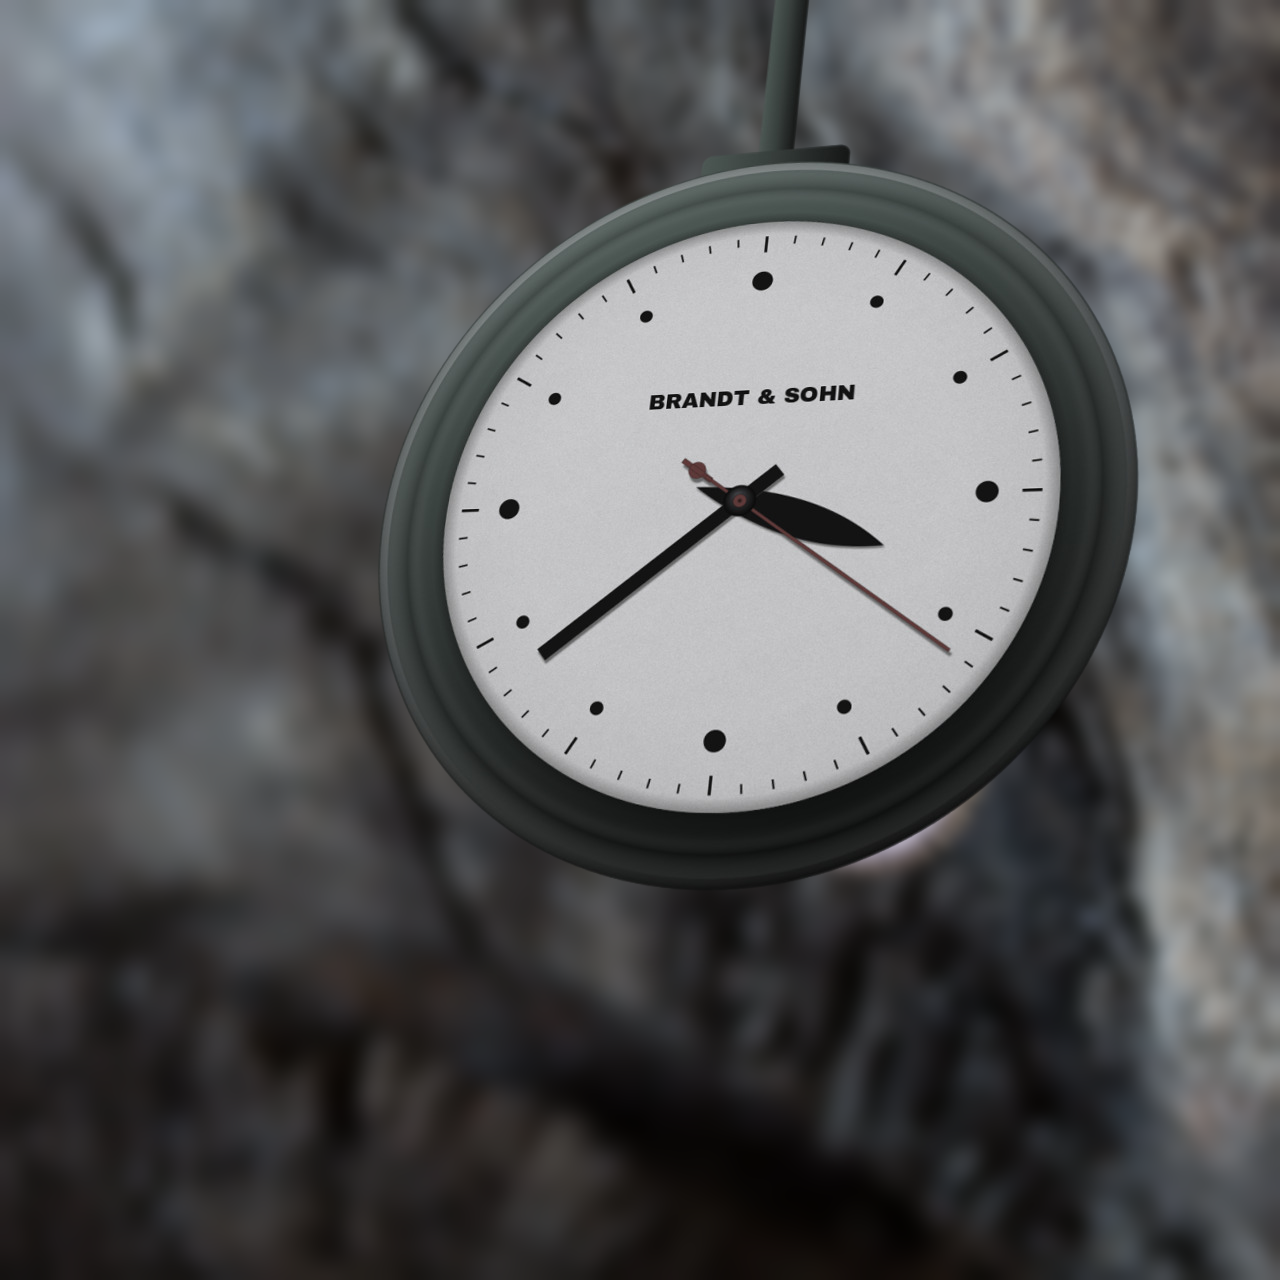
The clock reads 3:38:21
